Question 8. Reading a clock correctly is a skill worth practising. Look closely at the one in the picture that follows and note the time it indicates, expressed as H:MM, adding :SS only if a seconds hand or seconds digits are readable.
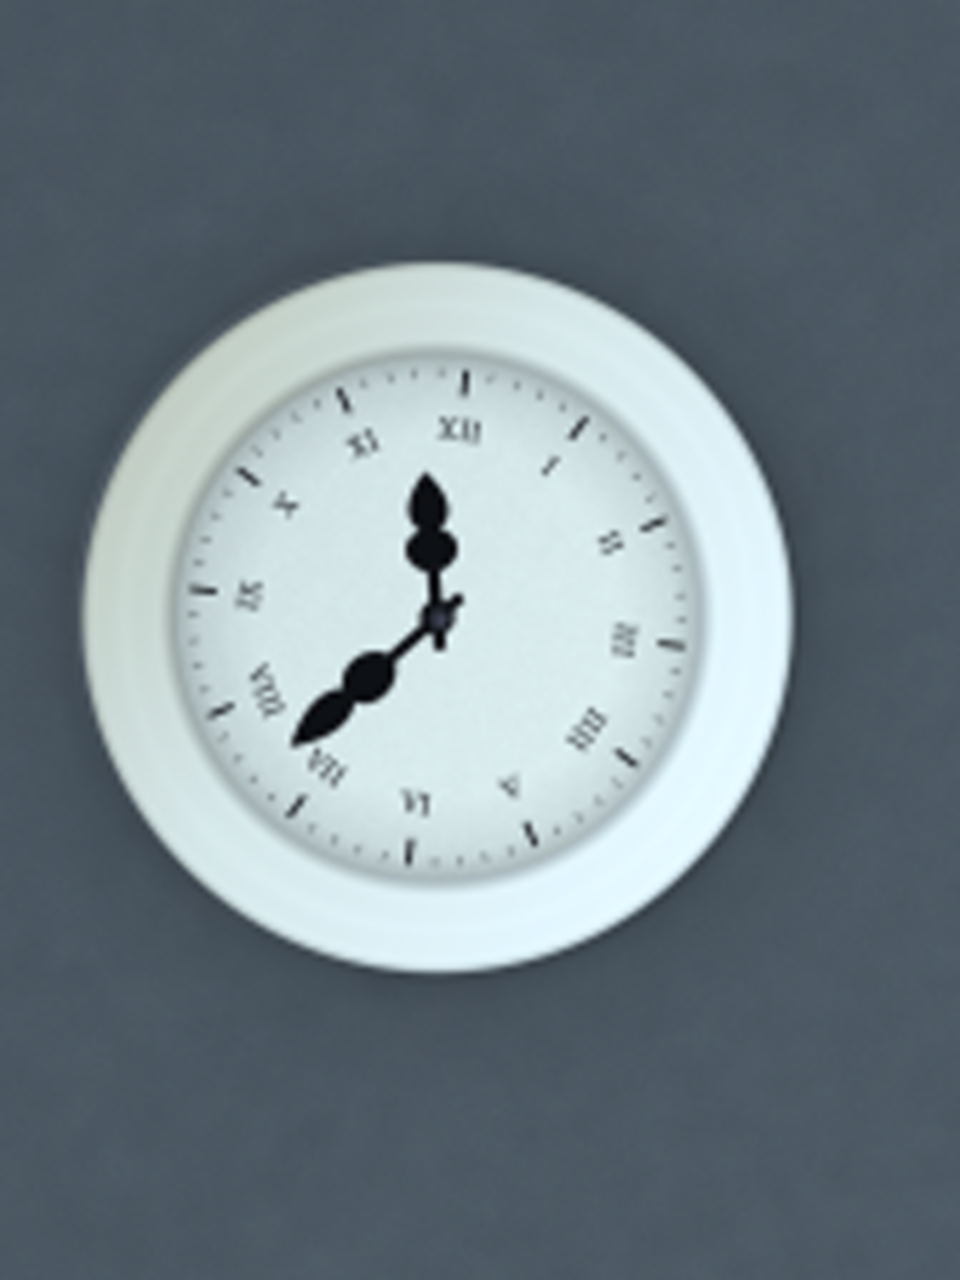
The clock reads 11:37
